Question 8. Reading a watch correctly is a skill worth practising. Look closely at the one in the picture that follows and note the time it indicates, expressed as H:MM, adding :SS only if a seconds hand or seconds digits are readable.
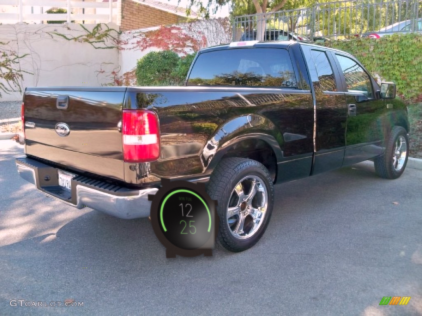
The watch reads 12:25
